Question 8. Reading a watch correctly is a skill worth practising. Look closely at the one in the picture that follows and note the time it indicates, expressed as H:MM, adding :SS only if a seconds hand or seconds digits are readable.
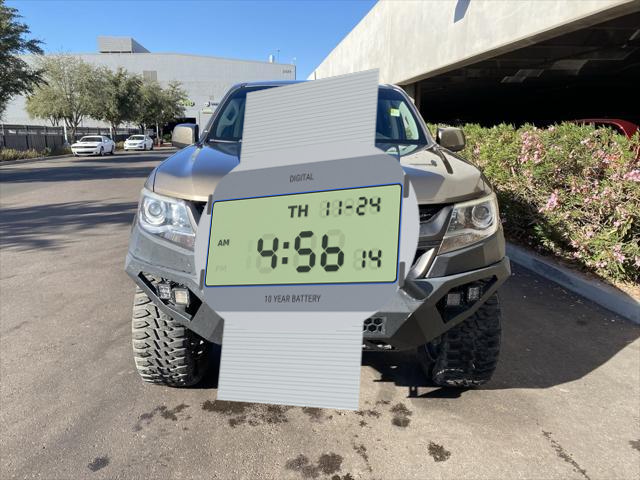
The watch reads 4:56:14
